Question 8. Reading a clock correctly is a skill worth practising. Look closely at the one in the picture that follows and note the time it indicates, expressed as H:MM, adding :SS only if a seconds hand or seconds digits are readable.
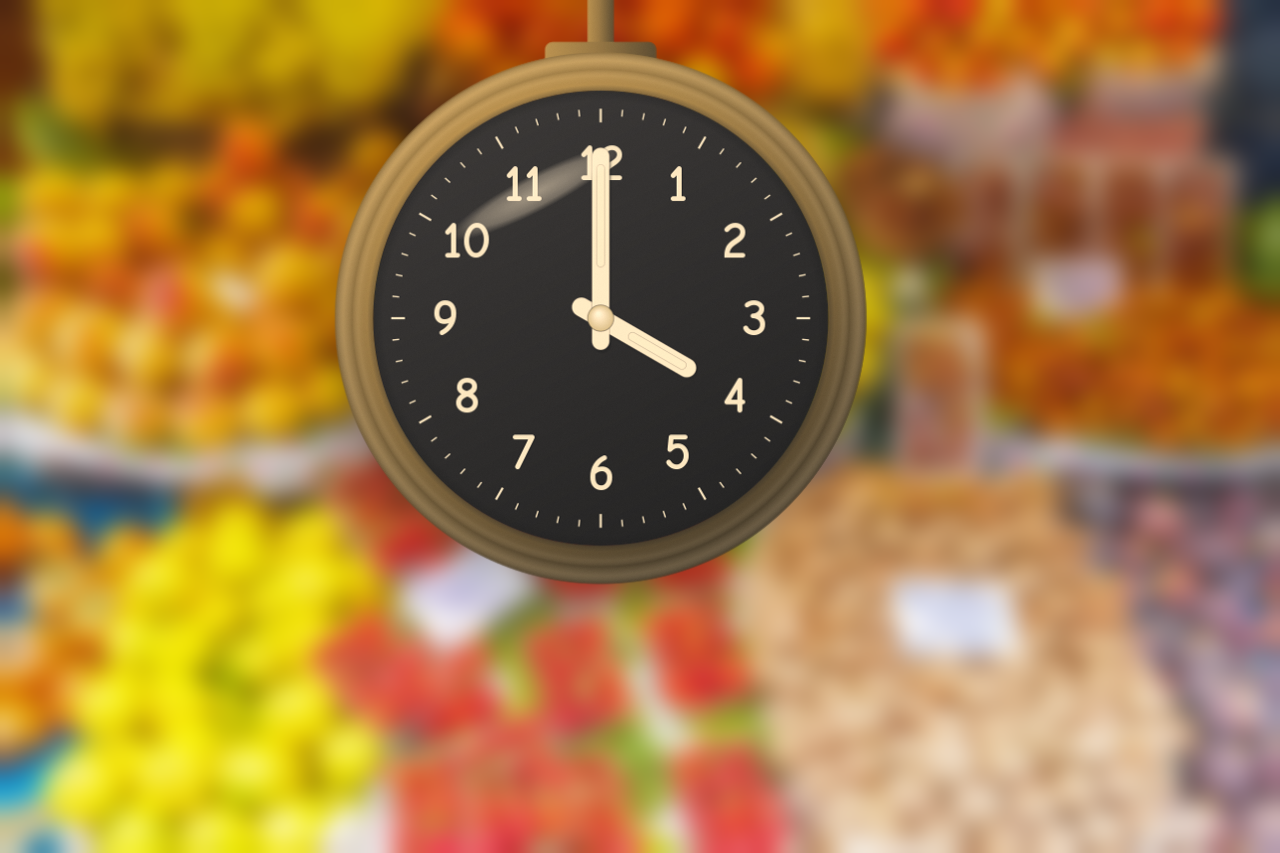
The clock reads 4:00
